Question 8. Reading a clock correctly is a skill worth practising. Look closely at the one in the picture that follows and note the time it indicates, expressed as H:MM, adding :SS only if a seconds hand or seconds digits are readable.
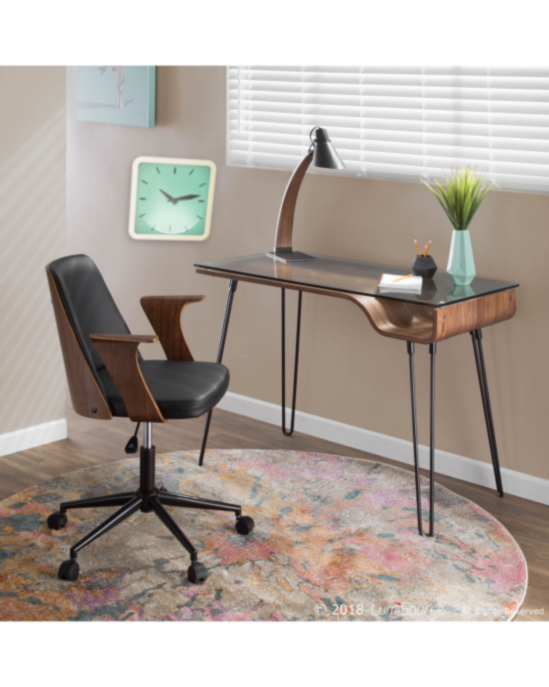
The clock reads 10:13
